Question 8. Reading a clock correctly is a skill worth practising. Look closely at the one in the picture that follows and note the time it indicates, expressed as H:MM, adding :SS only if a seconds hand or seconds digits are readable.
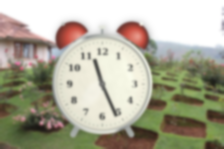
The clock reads 11:26
